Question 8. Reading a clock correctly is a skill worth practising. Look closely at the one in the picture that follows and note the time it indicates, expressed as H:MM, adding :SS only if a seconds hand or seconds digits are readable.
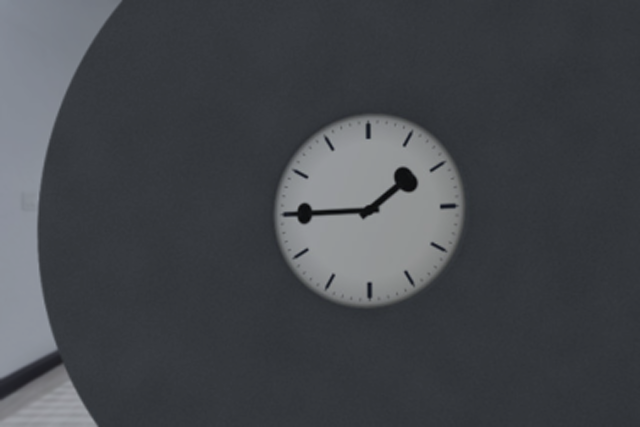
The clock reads 1:45
